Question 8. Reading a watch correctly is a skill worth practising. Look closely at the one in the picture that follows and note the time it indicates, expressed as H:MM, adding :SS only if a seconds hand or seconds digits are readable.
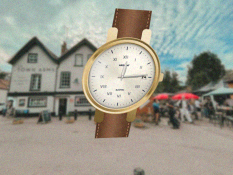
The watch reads 12:14
